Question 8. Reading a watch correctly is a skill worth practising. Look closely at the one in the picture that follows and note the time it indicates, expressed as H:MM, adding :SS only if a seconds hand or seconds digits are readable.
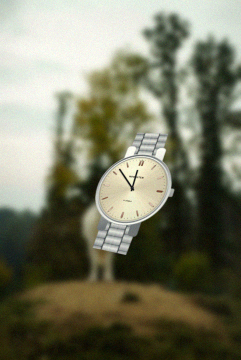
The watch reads 11:52
